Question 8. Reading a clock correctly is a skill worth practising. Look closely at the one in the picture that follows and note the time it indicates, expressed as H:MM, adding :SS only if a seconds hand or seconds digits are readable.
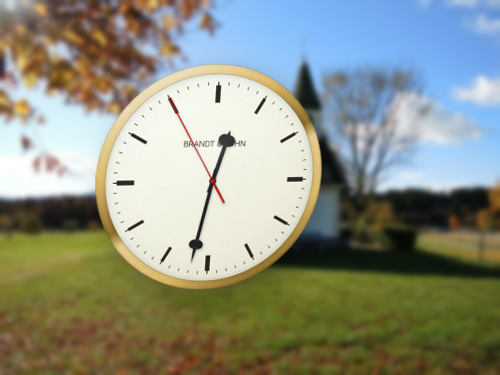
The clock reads 12:31:55
